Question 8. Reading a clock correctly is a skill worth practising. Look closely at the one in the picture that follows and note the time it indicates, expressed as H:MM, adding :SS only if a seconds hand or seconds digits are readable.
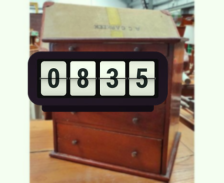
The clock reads 8:35
